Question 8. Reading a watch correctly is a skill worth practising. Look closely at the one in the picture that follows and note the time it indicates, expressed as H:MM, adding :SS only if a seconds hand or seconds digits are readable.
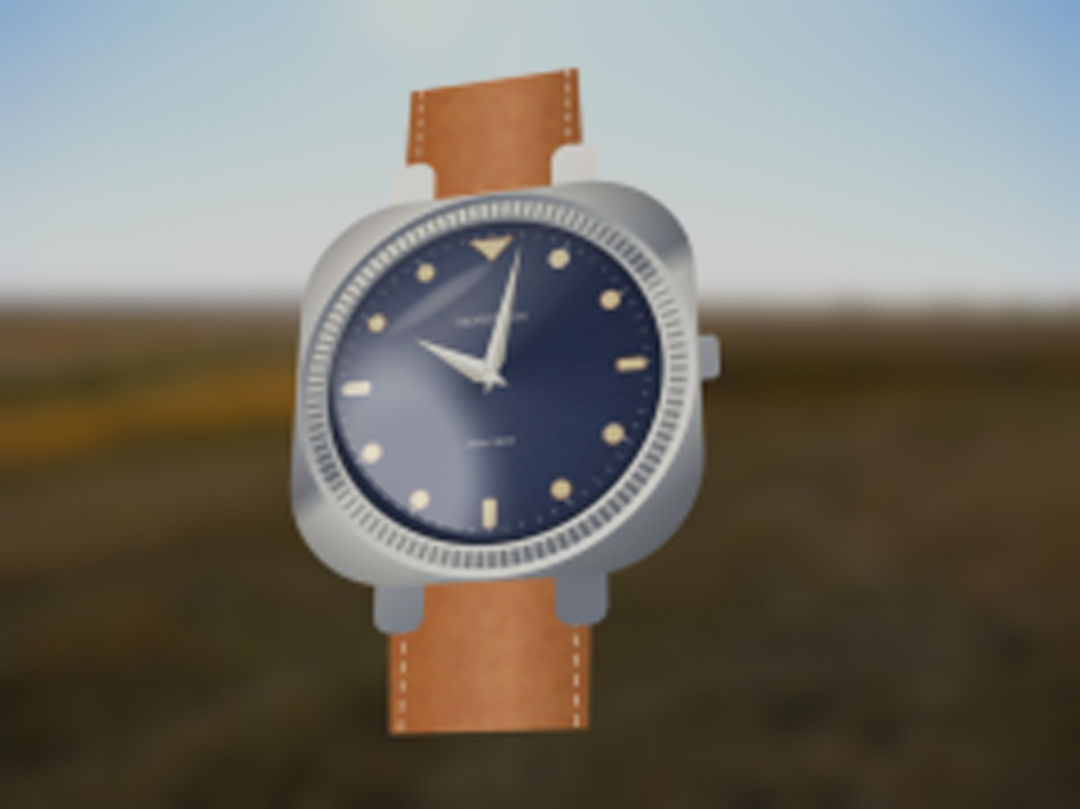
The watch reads 10:02
